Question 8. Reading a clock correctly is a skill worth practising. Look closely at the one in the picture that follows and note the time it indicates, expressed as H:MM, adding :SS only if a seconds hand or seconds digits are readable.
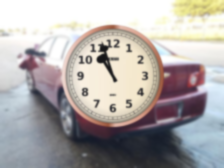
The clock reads 10:57
